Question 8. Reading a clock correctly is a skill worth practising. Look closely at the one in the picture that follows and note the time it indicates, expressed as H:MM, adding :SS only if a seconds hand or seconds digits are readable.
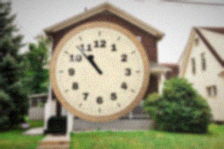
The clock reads 10:53
